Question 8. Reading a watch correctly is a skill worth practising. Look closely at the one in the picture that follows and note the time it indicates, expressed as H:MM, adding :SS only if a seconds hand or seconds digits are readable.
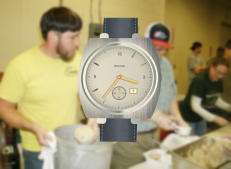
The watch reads 3:36
